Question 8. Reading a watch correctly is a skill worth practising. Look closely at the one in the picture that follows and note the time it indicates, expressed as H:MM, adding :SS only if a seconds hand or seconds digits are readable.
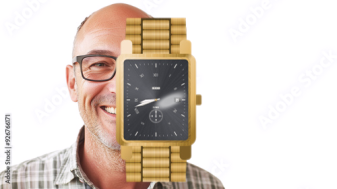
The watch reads 8:42
